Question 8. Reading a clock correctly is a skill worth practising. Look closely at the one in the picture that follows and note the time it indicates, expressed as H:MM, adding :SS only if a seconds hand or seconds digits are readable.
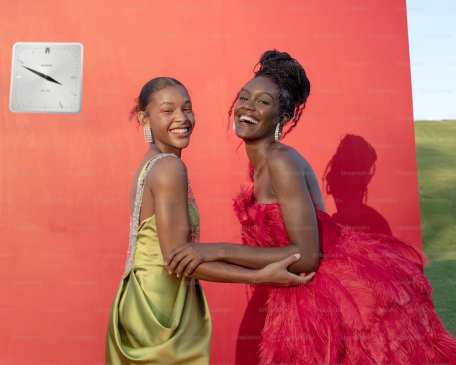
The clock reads 3:49
